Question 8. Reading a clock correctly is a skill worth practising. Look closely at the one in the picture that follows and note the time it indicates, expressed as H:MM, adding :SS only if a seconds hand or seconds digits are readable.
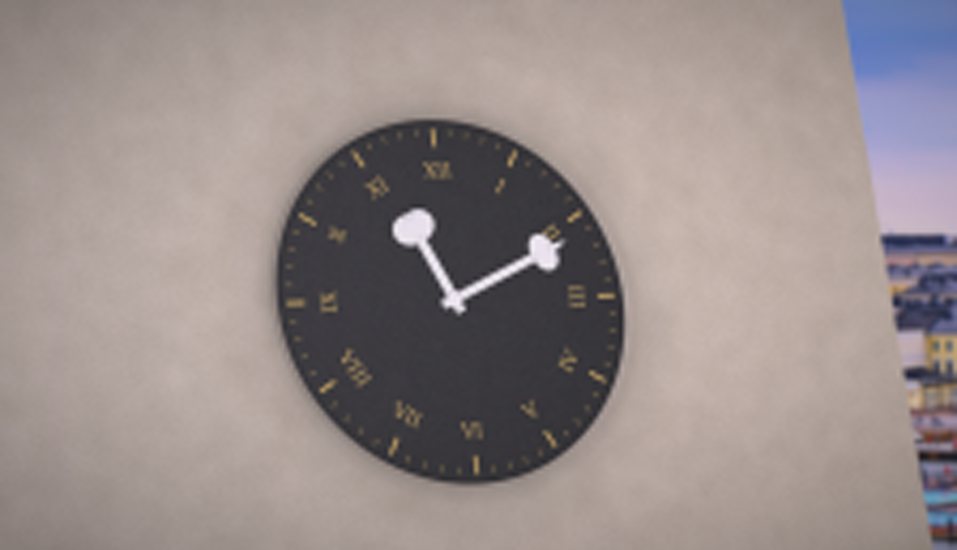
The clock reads 11:11
